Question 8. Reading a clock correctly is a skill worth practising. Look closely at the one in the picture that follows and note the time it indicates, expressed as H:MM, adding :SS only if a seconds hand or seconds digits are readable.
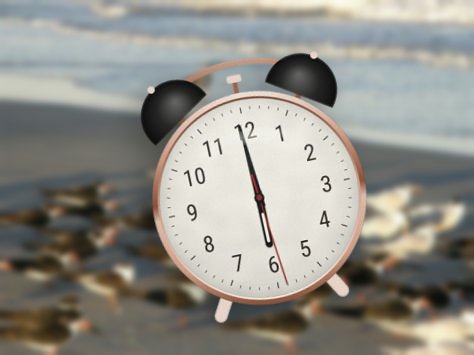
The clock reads 5:59:29
